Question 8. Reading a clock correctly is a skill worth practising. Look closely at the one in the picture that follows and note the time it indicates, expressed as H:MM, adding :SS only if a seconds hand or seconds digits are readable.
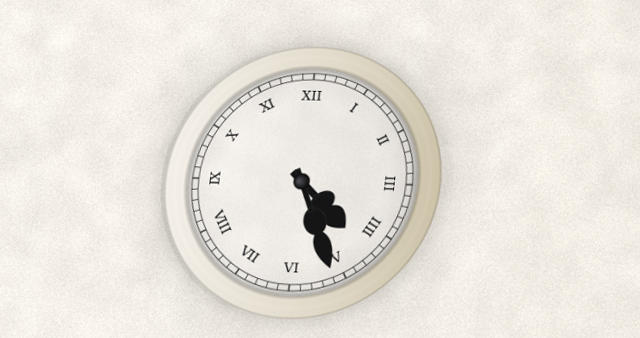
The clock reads 4:26
